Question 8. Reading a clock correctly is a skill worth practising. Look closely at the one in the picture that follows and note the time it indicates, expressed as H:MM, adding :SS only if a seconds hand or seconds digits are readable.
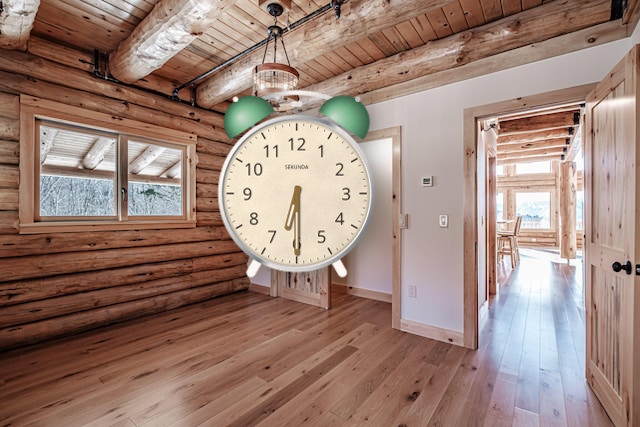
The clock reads 6:30
